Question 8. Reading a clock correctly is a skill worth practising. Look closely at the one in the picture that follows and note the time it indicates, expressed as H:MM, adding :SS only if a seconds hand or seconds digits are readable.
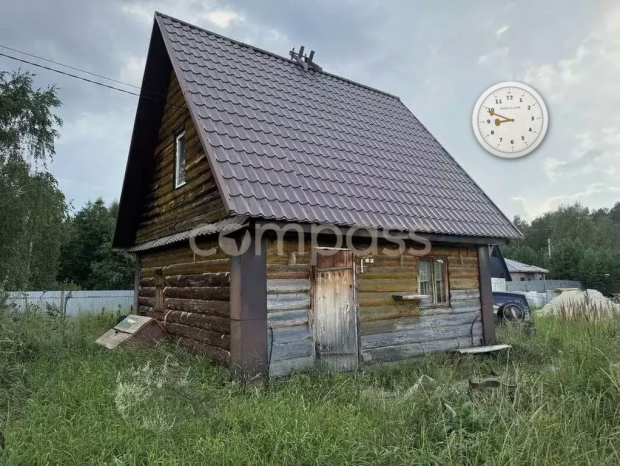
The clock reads 8:49
